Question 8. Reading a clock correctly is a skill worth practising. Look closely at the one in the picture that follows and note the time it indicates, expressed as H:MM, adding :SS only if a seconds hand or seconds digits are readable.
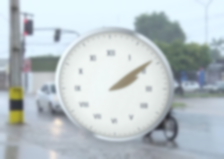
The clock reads 2:09
